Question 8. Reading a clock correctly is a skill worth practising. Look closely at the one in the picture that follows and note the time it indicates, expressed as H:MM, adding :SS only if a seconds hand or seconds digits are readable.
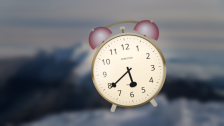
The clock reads 5:39
